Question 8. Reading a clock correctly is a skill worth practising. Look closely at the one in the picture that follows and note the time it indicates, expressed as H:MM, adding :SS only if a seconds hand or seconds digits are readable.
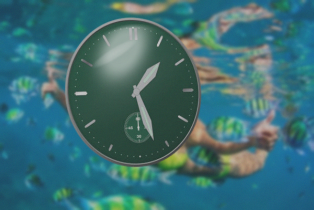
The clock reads 1:27
